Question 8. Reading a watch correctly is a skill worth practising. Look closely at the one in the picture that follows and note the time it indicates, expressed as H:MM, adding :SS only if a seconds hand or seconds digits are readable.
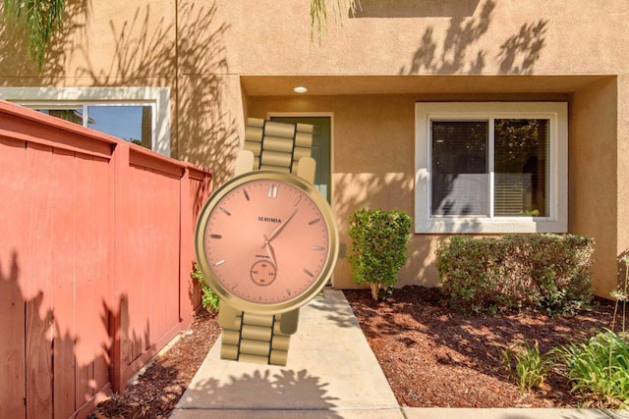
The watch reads 5:06
